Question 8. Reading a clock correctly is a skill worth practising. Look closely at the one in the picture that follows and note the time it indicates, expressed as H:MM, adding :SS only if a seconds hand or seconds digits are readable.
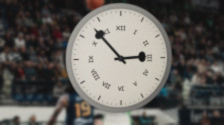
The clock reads 2:53
